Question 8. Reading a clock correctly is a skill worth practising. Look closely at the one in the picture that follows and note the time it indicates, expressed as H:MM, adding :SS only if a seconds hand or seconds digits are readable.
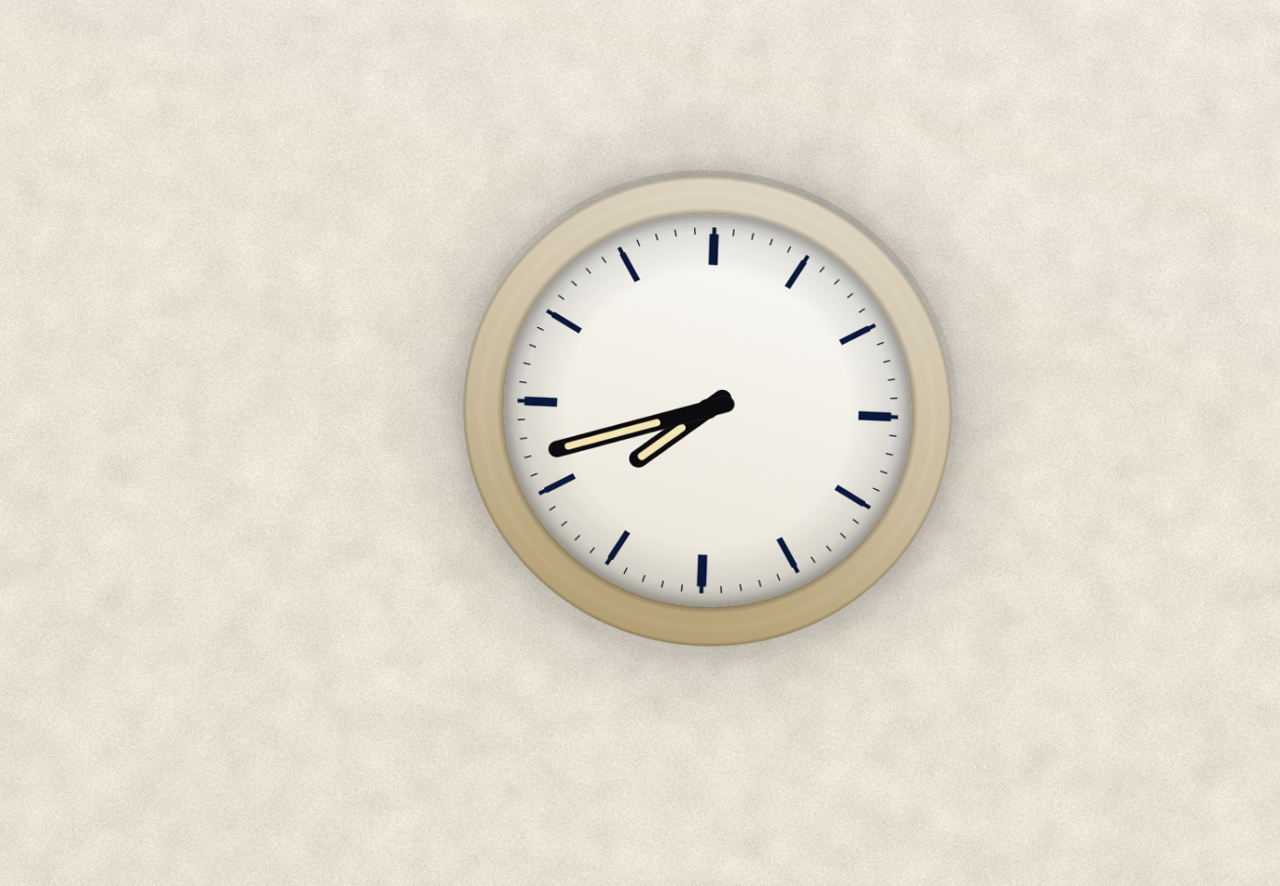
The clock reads 7:42
